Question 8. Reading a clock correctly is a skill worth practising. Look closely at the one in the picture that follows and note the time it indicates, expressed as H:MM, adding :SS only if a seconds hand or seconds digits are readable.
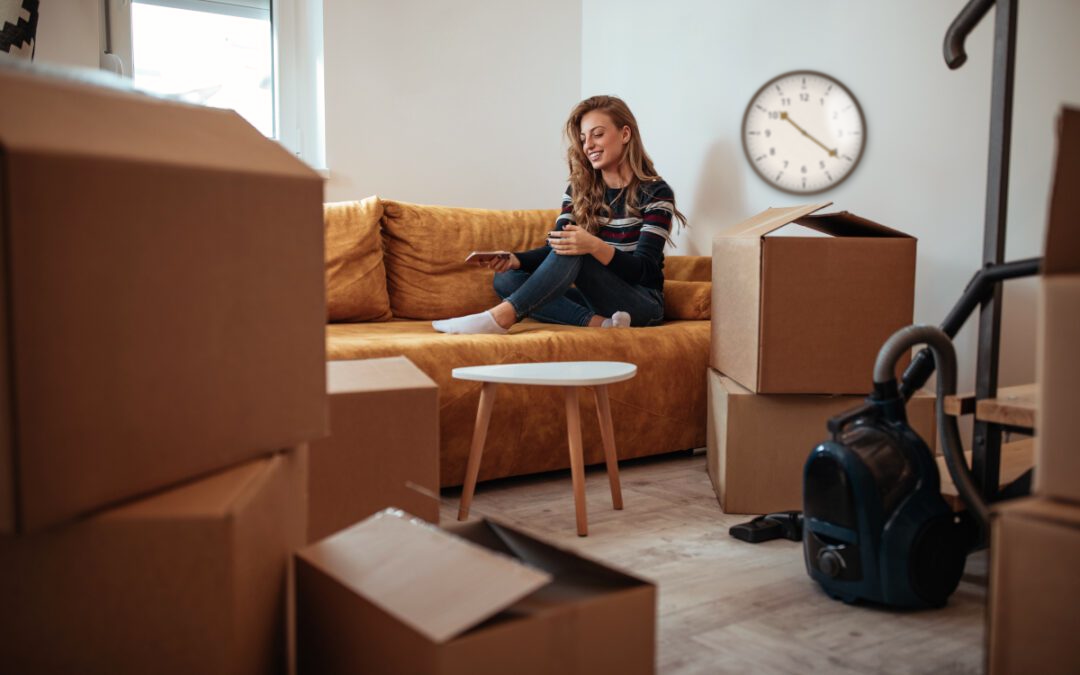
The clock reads 10:21
